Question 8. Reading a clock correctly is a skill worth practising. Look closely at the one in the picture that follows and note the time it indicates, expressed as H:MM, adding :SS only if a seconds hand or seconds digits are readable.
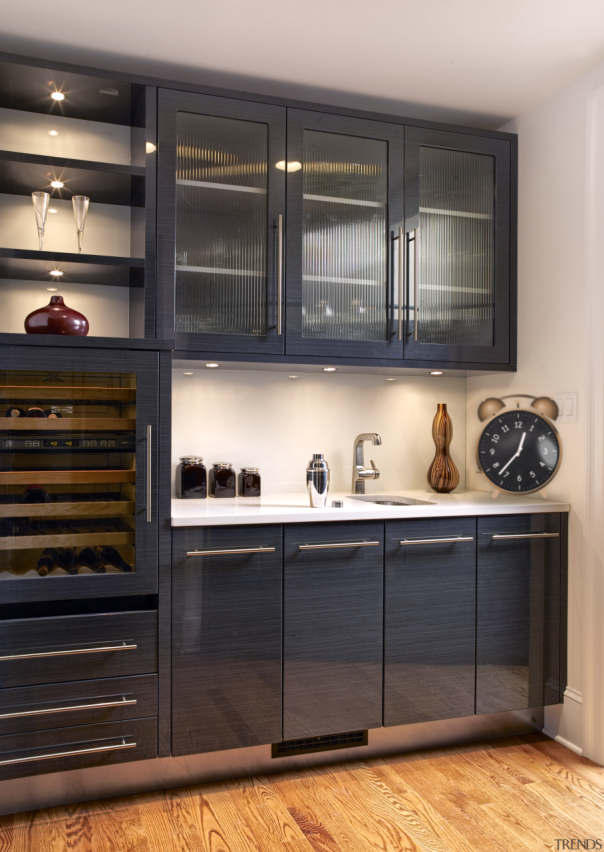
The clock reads 12:37
